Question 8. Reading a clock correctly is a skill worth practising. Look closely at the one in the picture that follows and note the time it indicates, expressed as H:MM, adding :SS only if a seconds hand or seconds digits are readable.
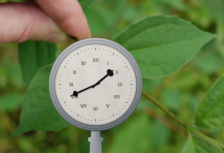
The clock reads 1:41
